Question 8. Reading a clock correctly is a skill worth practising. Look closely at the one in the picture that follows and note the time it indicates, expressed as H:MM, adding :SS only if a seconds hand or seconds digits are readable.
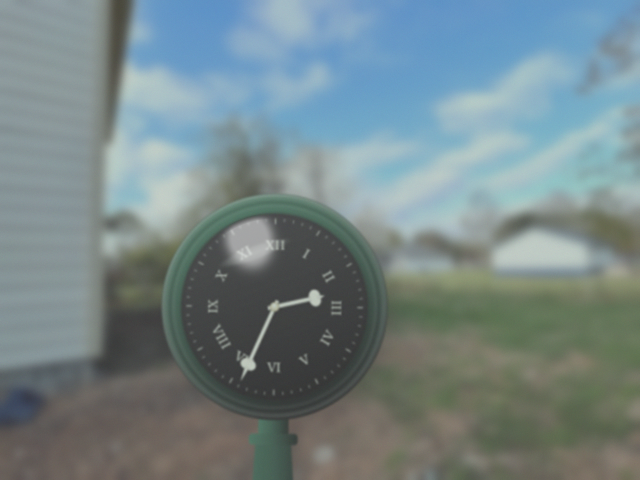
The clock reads 2:34
